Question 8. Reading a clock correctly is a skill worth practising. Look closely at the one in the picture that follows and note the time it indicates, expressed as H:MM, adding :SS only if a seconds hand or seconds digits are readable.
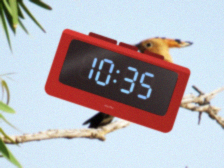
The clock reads 10:35
